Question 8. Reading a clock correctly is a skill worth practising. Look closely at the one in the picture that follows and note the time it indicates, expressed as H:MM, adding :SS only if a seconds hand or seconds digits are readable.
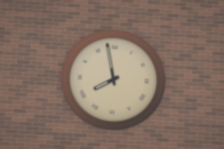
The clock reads 7:58
